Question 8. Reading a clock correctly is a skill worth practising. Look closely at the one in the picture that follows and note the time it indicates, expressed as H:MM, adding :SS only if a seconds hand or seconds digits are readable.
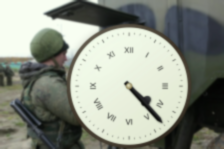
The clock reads 4:23
